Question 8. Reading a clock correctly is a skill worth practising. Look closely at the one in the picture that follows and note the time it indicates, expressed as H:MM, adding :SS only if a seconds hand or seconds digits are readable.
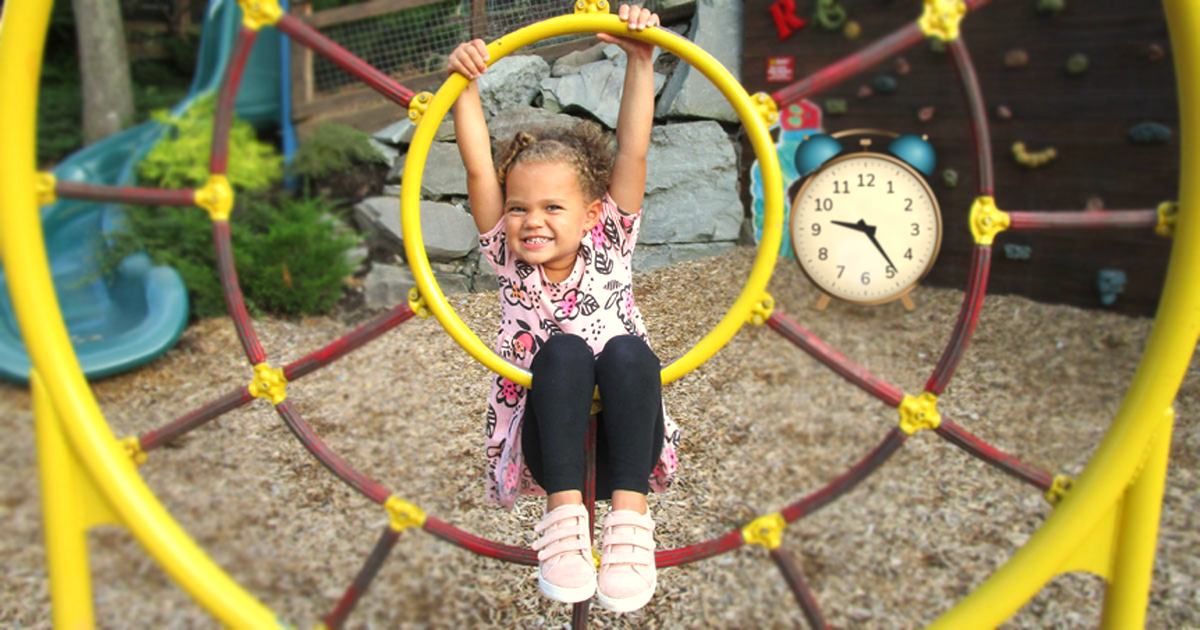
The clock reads 9:24
